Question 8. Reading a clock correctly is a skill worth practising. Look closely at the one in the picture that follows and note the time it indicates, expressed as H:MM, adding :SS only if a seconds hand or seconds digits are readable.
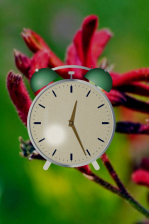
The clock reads 12:26
